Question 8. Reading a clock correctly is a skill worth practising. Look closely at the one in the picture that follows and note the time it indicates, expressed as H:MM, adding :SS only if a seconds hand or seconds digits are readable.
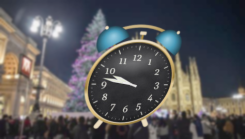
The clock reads 9:47
